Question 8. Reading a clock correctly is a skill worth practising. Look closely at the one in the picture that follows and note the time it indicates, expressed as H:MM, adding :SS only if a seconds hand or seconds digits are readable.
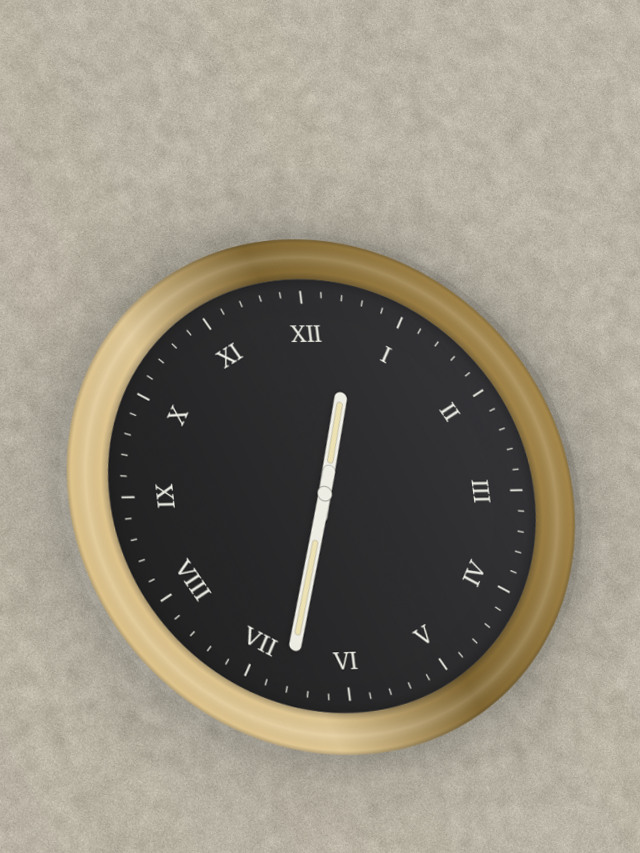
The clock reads 12:33
